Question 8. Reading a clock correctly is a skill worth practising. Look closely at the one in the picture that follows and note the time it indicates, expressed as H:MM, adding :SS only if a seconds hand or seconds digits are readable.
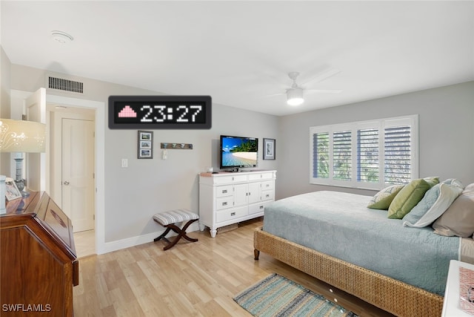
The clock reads 23:27
